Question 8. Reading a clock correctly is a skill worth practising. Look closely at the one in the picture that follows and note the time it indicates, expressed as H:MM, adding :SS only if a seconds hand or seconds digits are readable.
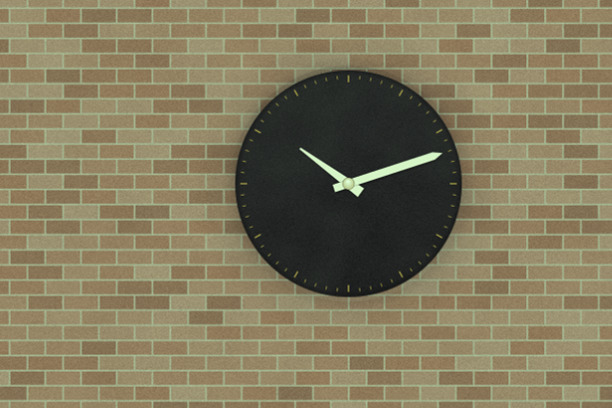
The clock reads 10:12
